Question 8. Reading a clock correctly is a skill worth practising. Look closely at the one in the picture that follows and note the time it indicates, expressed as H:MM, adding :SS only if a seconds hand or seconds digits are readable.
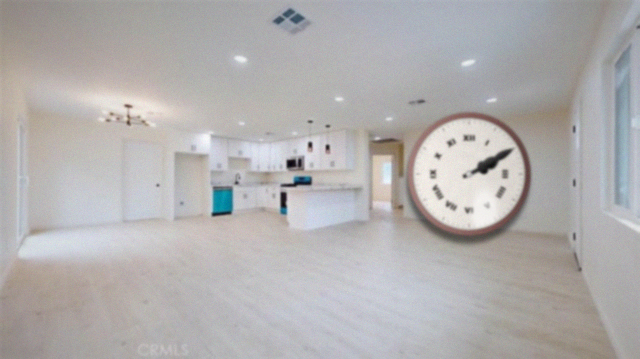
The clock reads 2:10
